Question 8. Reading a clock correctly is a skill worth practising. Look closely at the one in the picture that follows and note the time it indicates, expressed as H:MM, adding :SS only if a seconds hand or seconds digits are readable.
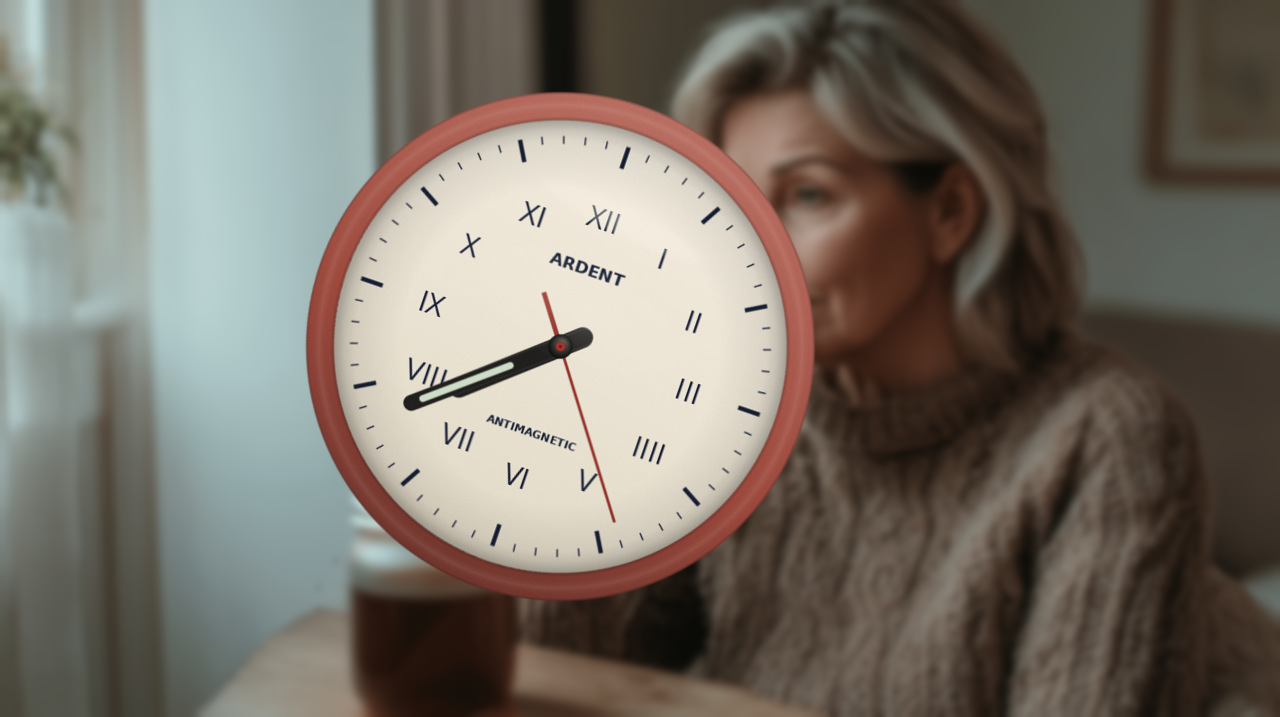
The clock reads 7:38:24
